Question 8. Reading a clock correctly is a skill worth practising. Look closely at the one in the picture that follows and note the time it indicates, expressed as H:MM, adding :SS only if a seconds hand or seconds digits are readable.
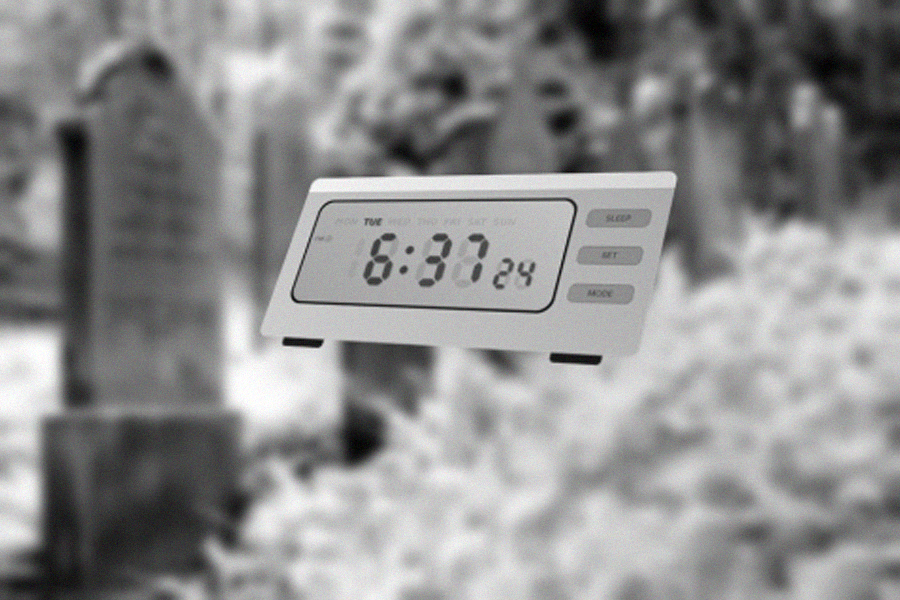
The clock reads 6:37:24
